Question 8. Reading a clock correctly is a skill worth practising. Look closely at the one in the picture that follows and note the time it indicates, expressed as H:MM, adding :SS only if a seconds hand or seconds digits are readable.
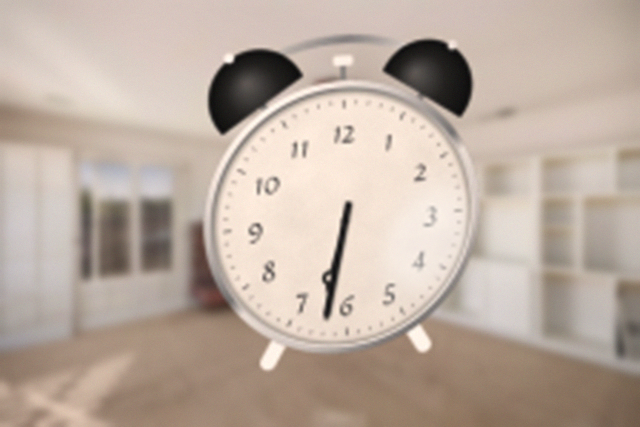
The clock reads 6:32
